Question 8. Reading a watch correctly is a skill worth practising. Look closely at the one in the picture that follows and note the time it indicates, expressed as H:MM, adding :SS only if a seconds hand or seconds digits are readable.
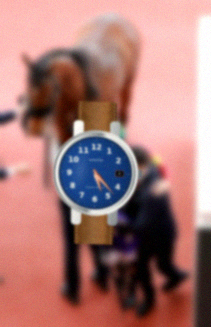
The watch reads 5:23
